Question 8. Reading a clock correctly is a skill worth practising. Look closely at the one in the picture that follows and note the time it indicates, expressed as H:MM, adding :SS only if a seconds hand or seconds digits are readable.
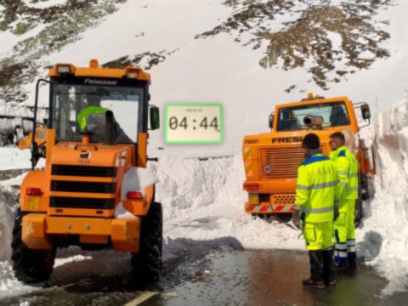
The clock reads 4:44
